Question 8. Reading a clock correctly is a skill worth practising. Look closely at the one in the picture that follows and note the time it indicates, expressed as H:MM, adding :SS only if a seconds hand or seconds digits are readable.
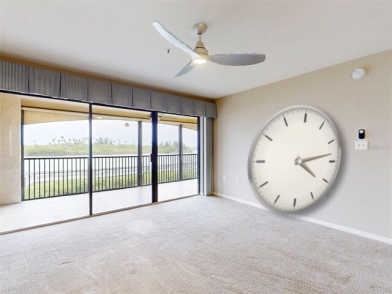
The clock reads 4:13
